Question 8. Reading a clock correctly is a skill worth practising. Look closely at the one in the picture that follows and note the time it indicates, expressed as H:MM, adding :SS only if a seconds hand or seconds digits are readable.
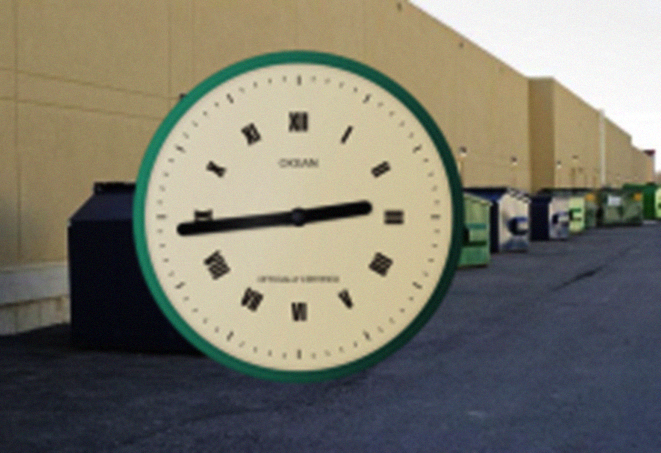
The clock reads 2:44
